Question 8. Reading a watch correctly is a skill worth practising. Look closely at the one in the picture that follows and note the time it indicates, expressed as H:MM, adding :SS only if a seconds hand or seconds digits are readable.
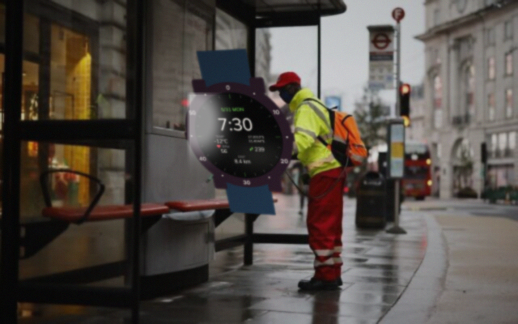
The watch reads 7:30
